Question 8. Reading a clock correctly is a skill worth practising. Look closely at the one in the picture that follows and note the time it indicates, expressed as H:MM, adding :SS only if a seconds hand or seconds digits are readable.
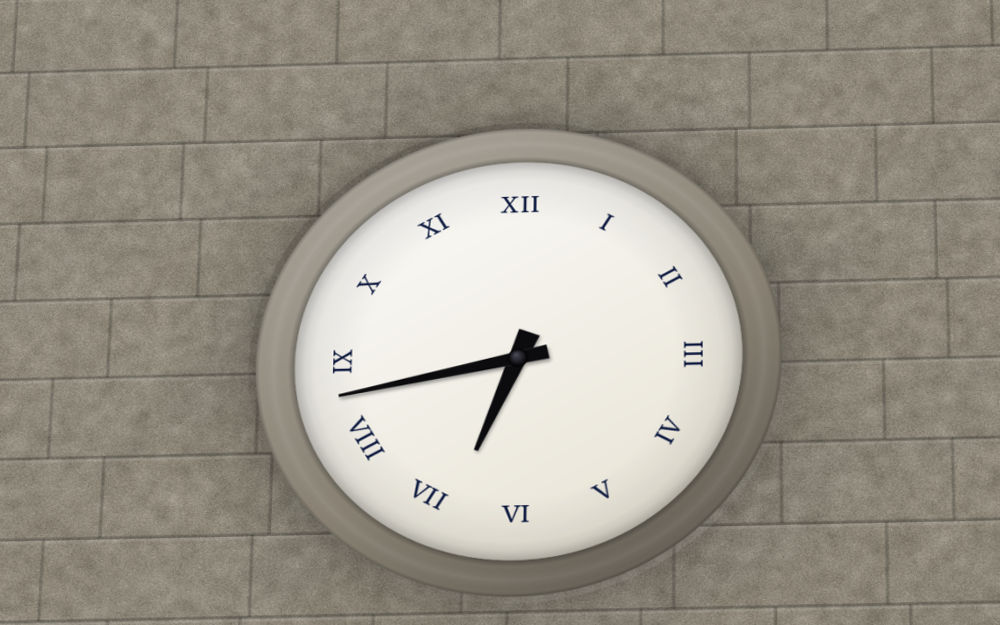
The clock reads 6:43
